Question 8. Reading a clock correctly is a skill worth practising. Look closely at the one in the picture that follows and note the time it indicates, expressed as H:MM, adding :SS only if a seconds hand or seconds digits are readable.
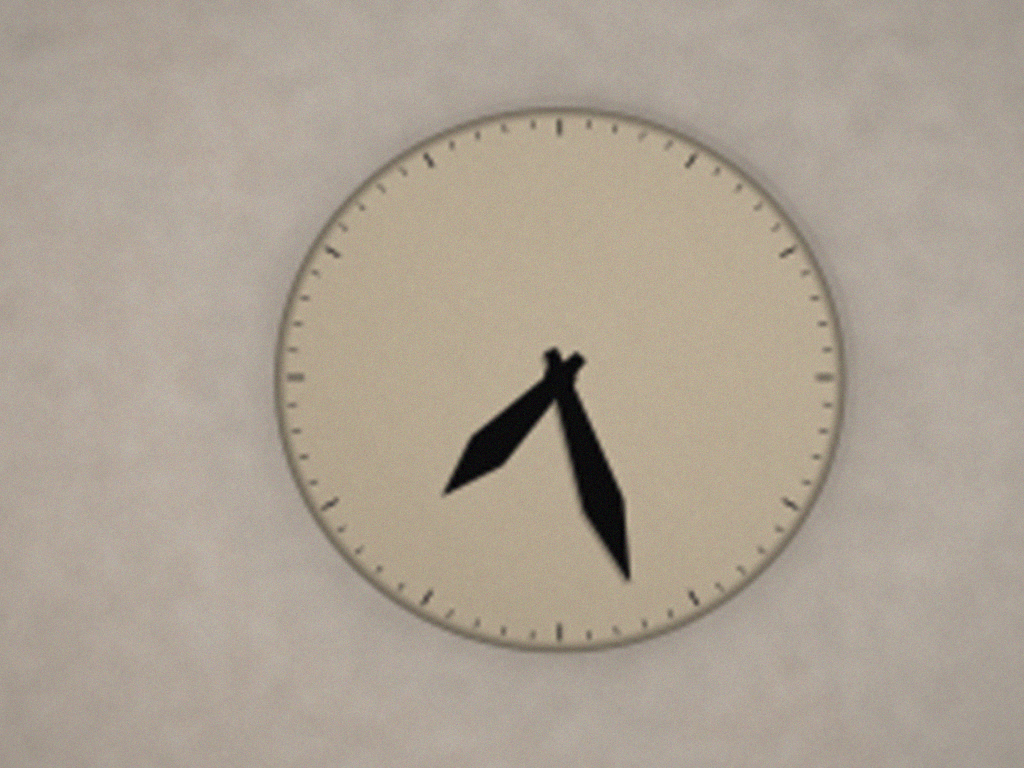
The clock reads 7:27
